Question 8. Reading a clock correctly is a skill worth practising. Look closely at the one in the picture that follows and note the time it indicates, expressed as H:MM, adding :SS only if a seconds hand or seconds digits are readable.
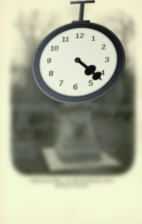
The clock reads 4:22
